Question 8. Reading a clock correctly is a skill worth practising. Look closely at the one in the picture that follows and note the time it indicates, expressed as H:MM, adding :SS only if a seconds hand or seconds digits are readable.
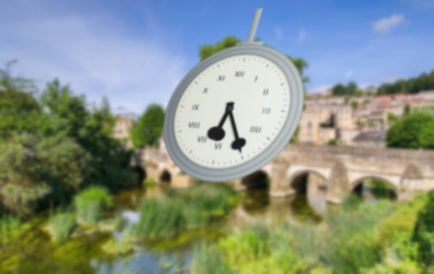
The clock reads 6:25
